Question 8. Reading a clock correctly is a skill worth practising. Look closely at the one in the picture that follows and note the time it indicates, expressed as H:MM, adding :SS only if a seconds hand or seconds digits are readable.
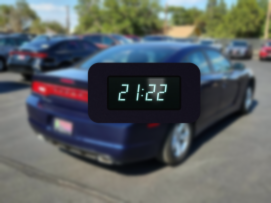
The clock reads 21:22
